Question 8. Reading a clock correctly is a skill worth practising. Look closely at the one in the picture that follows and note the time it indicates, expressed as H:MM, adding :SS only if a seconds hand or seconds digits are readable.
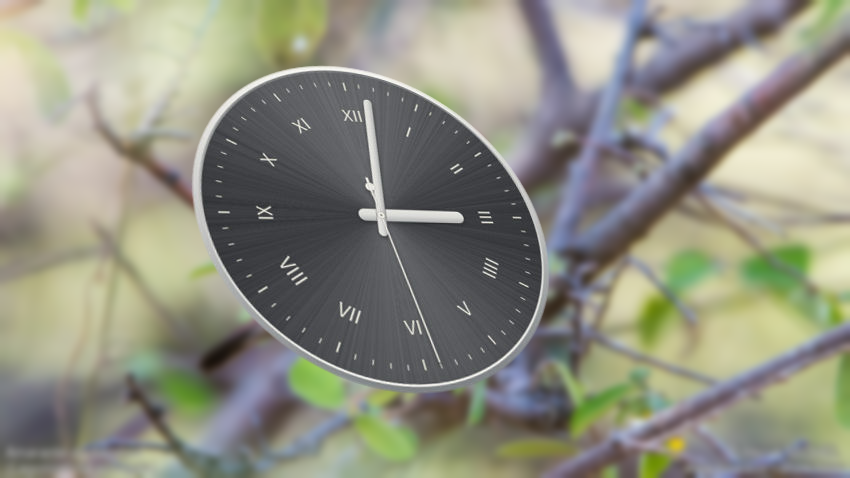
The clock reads 3:01:29
